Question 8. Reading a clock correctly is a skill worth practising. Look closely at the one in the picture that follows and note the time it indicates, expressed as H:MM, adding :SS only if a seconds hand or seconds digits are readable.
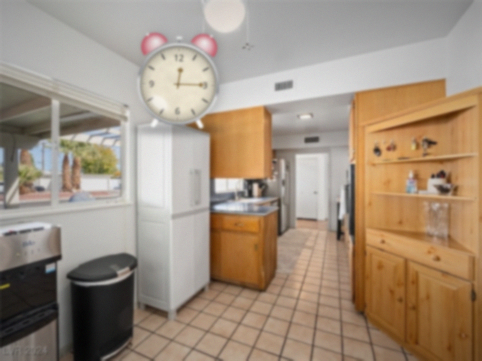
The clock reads 12:15
